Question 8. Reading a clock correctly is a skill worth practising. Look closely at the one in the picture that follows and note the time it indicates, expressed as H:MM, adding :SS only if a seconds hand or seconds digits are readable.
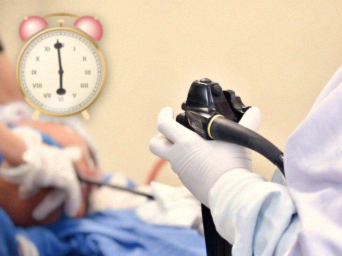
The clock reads 5:59
